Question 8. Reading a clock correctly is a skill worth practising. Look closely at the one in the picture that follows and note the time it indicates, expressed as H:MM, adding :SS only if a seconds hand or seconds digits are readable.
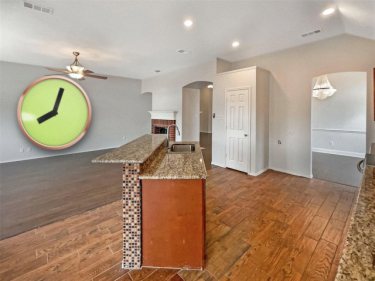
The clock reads 8:03
